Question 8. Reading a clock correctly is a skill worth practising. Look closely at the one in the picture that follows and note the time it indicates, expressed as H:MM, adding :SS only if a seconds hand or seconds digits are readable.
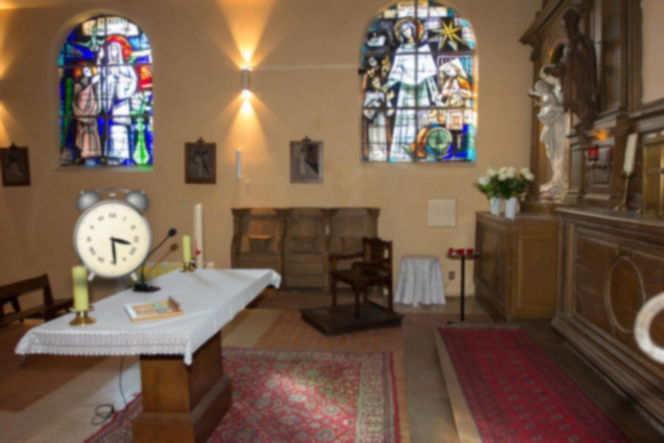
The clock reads 3:29
